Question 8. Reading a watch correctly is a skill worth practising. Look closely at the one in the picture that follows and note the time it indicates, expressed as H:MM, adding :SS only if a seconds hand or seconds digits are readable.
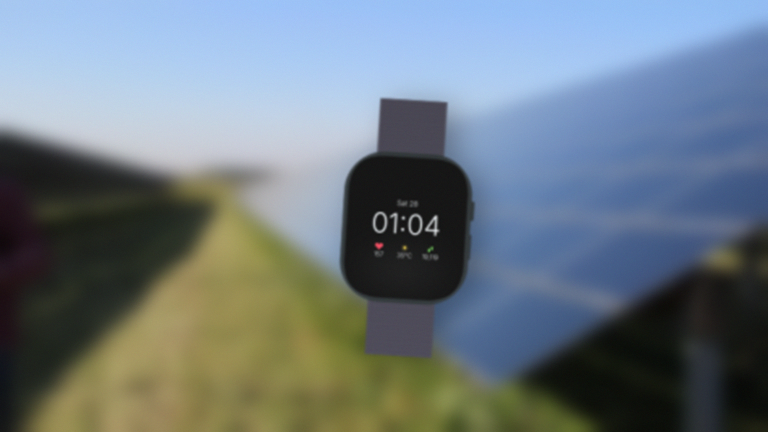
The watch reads 1:04
